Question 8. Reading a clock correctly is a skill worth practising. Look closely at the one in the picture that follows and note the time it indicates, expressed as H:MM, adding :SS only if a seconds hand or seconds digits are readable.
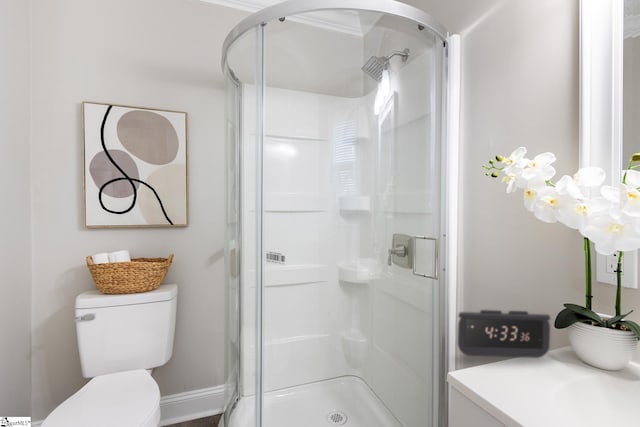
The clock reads 4:33
